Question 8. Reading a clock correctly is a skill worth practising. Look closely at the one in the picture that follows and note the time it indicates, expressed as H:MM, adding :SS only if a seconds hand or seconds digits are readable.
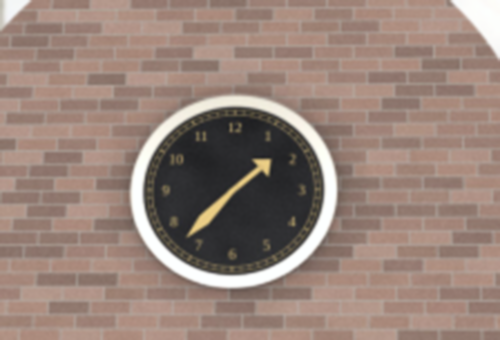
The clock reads 1:37
